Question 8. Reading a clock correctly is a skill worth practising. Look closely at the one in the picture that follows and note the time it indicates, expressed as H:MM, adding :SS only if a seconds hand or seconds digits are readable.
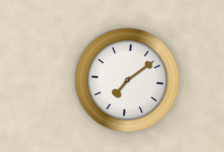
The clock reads 7:08
